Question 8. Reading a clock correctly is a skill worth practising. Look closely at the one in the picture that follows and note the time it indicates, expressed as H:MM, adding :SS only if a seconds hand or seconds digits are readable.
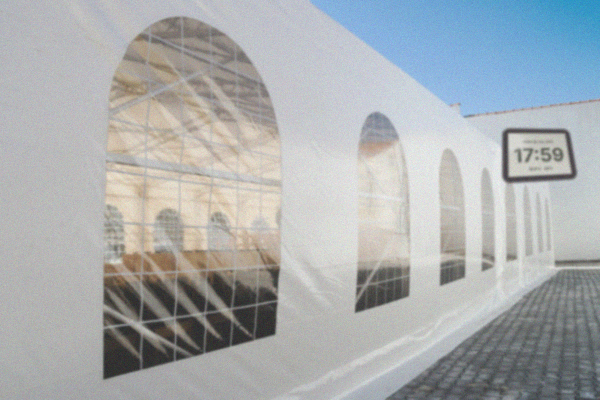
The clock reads 17:59
